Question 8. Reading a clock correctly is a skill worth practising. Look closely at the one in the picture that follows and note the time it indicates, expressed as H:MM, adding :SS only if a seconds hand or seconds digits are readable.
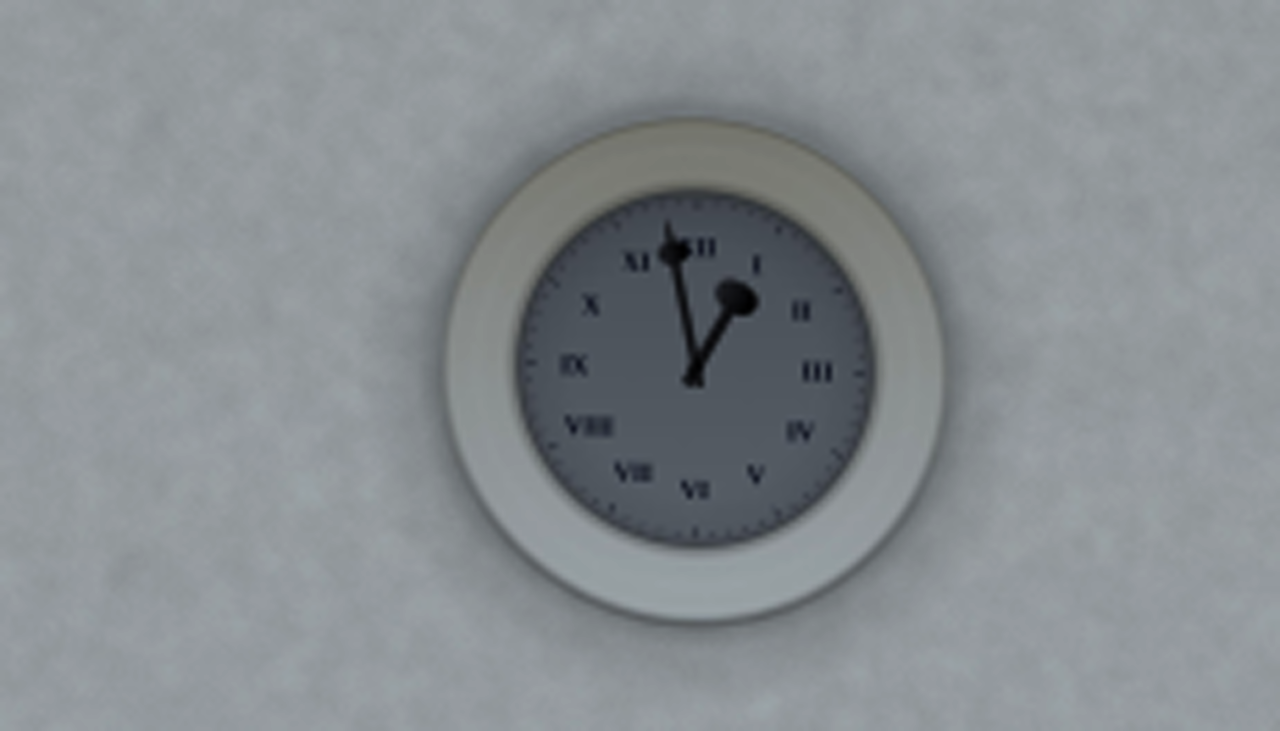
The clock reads 12:58
